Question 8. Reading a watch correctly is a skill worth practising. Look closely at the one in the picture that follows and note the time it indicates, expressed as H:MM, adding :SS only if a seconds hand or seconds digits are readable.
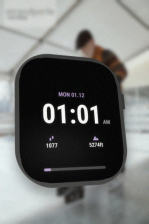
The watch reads 1:01
